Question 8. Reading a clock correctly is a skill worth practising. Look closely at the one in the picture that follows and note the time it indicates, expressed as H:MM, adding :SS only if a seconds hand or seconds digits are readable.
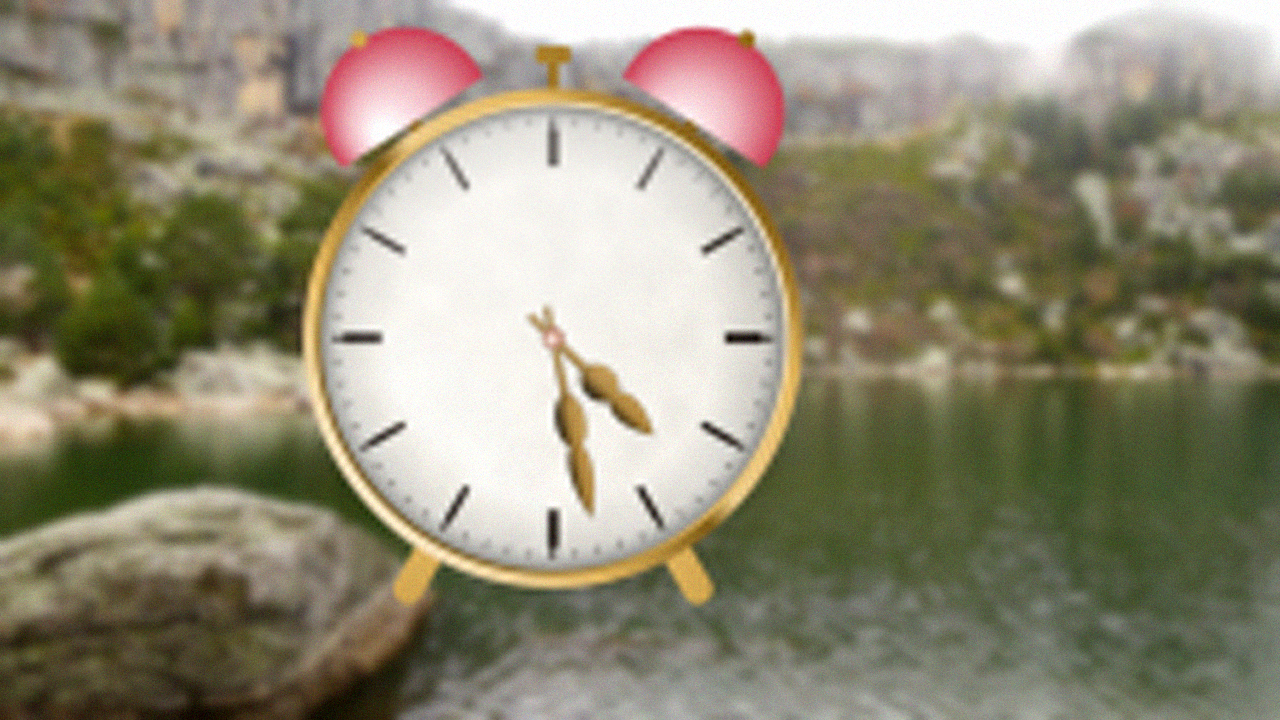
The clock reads 4:28
